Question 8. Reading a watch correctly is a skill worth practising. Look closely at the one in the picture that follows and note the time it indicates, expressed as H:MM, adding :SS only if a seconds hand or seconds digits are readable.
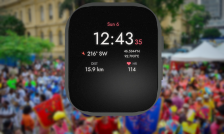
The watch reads 12:43:35
